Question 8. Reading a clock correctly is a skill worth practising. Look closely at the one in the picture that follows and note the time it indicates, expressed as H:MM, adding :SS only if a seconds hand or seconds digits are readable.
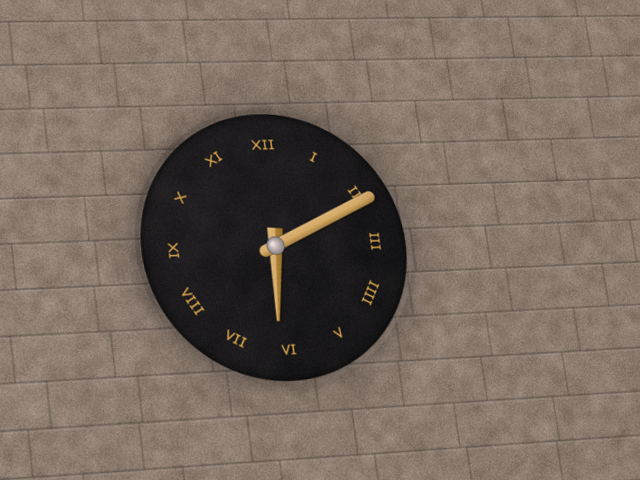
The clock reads 6:11
